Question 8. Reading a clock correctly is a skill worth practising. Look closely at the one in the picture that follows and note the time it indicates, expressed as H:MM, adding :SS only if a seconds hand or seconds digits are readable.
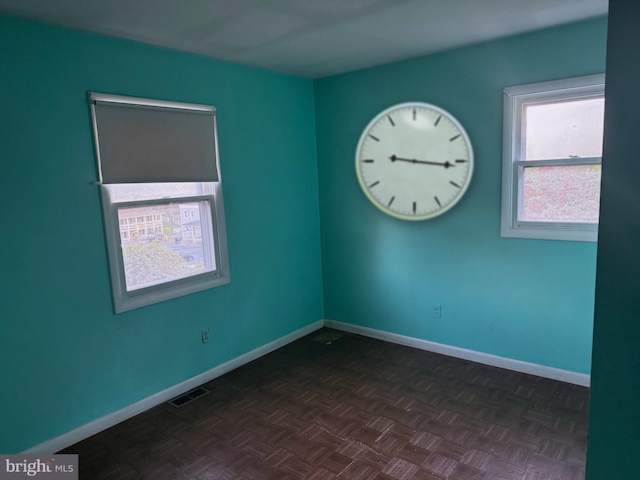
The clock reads 9:16
